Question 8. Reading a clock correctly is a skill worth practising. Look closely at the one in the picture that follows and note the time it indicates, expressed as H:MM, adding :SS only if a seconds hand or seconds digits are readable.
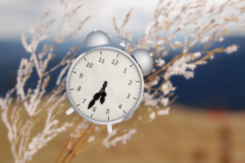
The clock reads 5:32
